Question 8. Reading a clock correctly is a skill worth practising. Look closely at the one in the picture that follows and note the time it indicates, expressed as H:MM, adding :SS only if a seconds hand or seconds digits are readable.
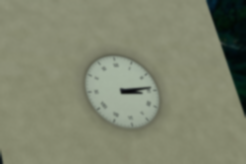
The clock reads 3:14
